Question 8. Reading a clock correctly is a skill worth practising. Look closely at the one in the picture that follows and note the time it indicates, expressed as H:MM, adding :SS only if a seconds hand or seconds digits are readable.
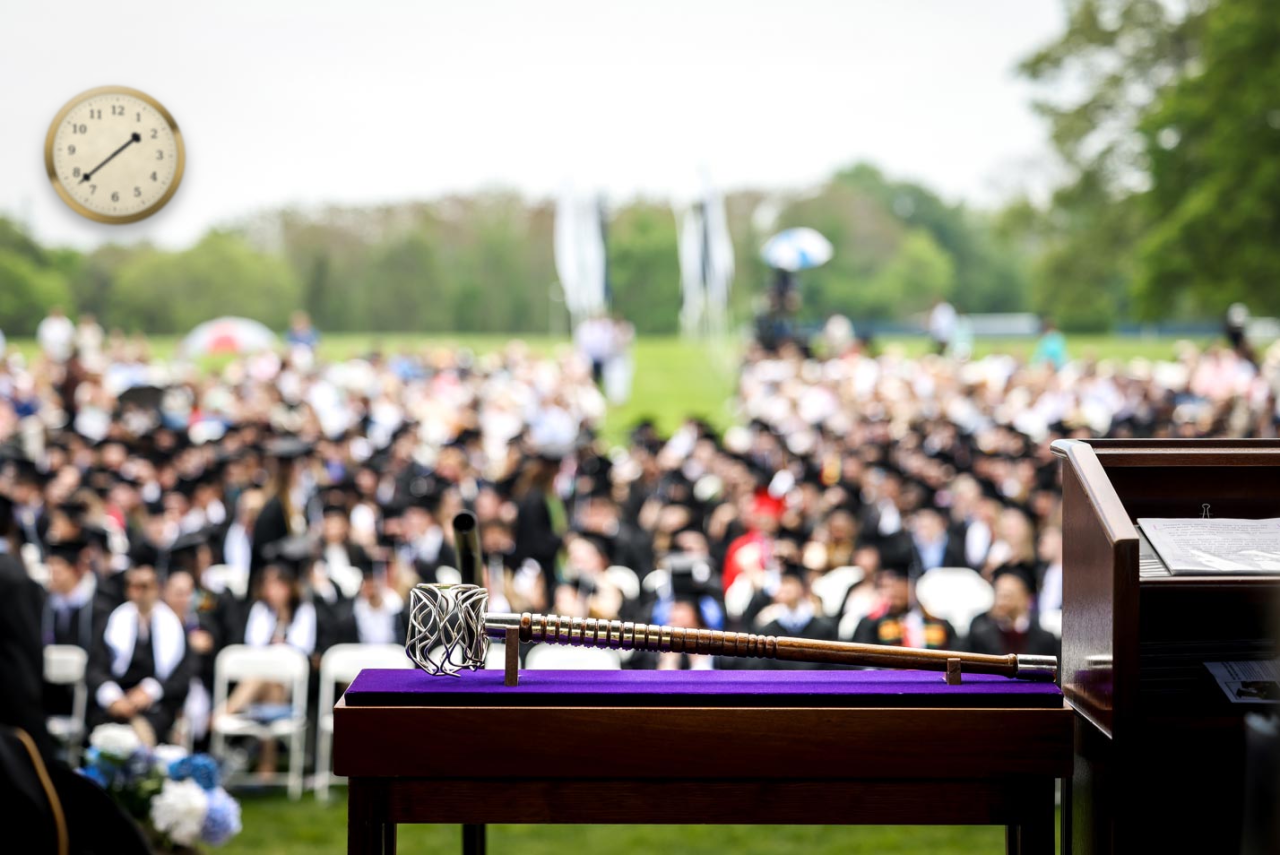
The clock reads 1:38
